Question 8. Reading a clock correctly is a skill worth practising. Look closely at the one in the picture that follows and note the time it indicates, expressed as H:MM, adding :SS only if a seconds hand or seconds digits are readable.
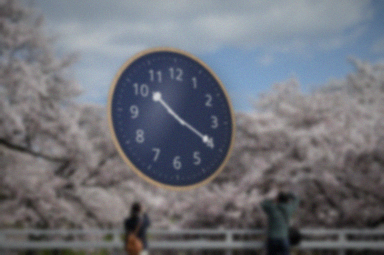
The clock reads 10:20
